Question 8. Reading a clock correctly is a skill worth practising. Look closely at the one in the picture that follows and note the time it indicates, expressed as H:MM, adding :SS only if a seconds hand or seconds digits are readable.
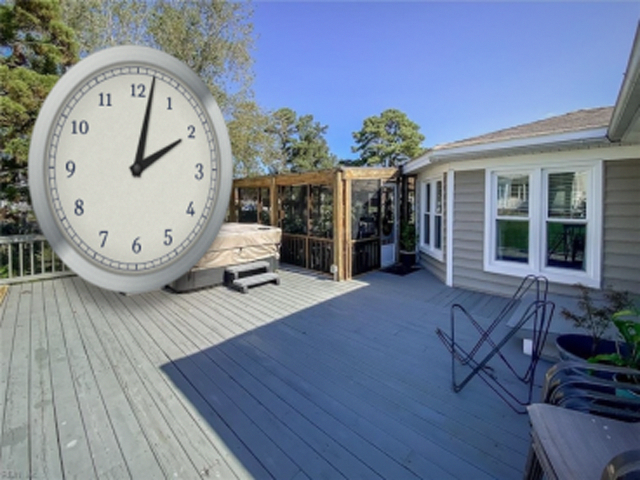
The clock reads 2:02
